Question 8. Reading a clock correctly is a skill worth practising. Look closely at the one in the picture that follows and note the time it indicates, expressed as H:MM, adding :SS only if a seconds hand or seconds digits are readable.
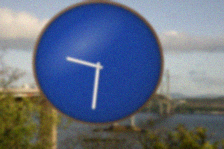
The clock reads 9:31
